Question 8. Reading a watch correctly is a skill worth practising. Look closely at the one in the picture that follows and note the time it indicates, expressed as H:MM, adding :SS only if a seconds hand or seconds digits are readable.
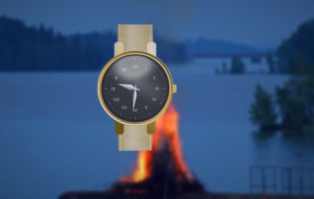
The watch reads 9:31
